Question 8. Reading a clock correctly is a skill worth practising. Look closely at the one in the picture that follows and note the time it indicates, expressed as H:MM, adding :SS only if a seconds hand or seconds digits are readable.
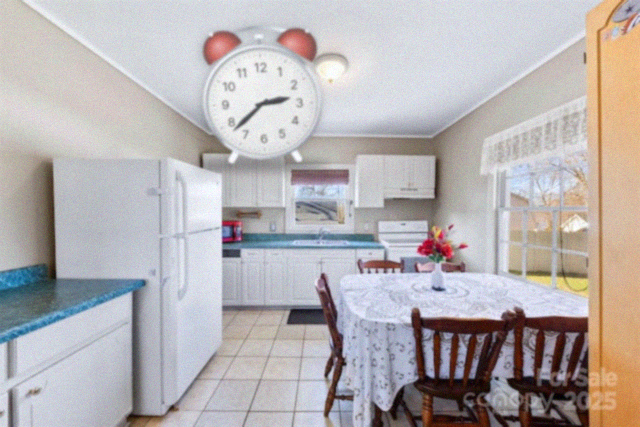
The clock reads 2:38
